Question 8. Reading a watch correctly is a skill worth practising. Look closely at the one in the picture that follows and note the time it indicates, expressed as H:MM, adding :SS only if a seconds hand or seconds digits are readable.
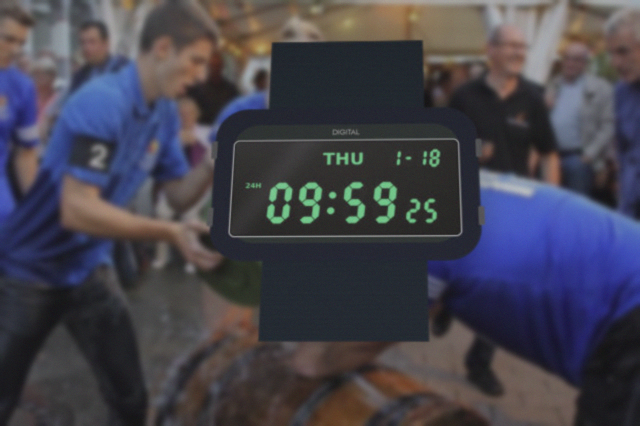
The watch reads 9:59:25
